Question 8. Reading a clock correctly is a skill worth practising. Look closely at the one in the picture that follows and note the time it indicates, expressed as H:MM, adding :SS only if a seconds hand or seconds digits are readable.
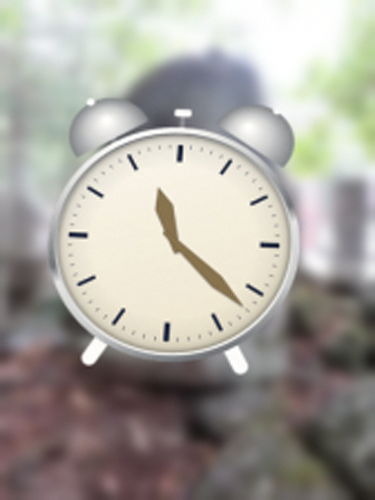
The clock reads 11:22
